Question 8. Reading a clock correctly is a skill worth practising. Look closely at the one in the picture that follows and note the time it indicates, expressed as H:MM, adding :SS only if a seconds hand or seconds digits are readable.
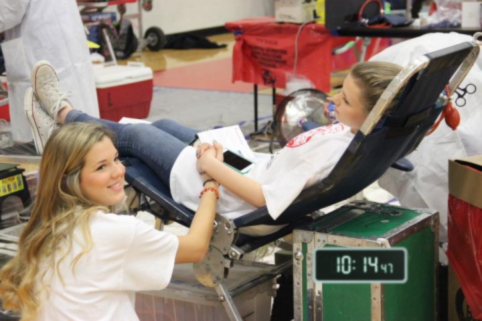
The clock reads 10:14
